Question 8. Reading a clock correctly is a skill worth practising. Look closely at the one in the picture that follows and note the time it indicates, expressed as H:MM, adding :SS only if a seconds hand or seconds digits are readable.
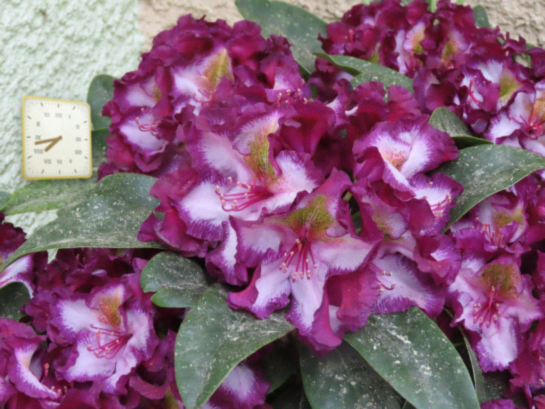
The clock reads 7:43
